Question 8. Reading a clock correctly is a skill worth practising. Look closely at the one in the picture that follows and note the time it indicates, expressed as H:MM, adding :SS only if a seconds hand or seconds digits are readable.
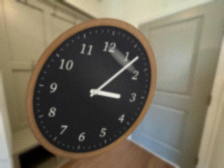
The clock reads 3:07
